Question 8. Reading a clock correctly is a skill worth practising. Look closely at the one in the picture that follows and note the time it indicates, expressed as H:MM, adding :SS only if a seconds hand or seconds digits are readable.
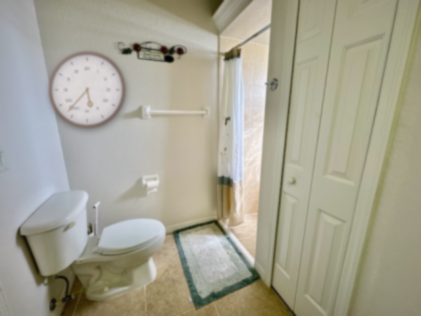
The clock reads 5:37
